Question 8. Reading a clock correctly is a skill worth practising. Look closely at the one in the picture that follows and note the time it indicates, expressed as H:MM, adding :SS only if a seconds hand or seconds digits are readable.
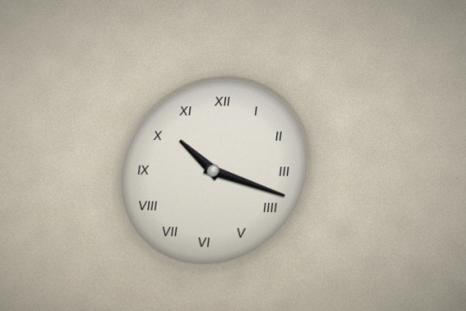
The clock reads 10:18
